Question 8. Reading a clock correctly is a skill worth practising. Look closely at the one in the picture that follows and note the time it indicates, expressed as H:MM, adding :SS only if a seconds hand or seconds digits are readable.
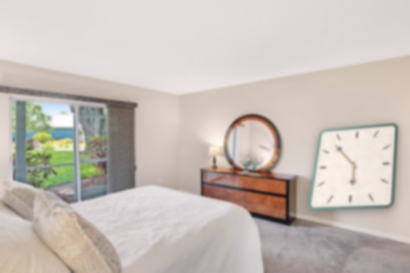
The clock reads 5:53
